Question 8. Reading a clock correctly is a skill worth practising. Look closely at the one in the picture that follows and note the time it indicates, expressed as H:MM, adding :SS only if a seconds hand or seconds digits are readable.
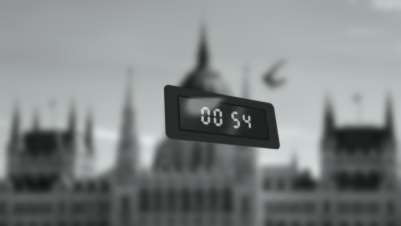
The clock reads 0:54
